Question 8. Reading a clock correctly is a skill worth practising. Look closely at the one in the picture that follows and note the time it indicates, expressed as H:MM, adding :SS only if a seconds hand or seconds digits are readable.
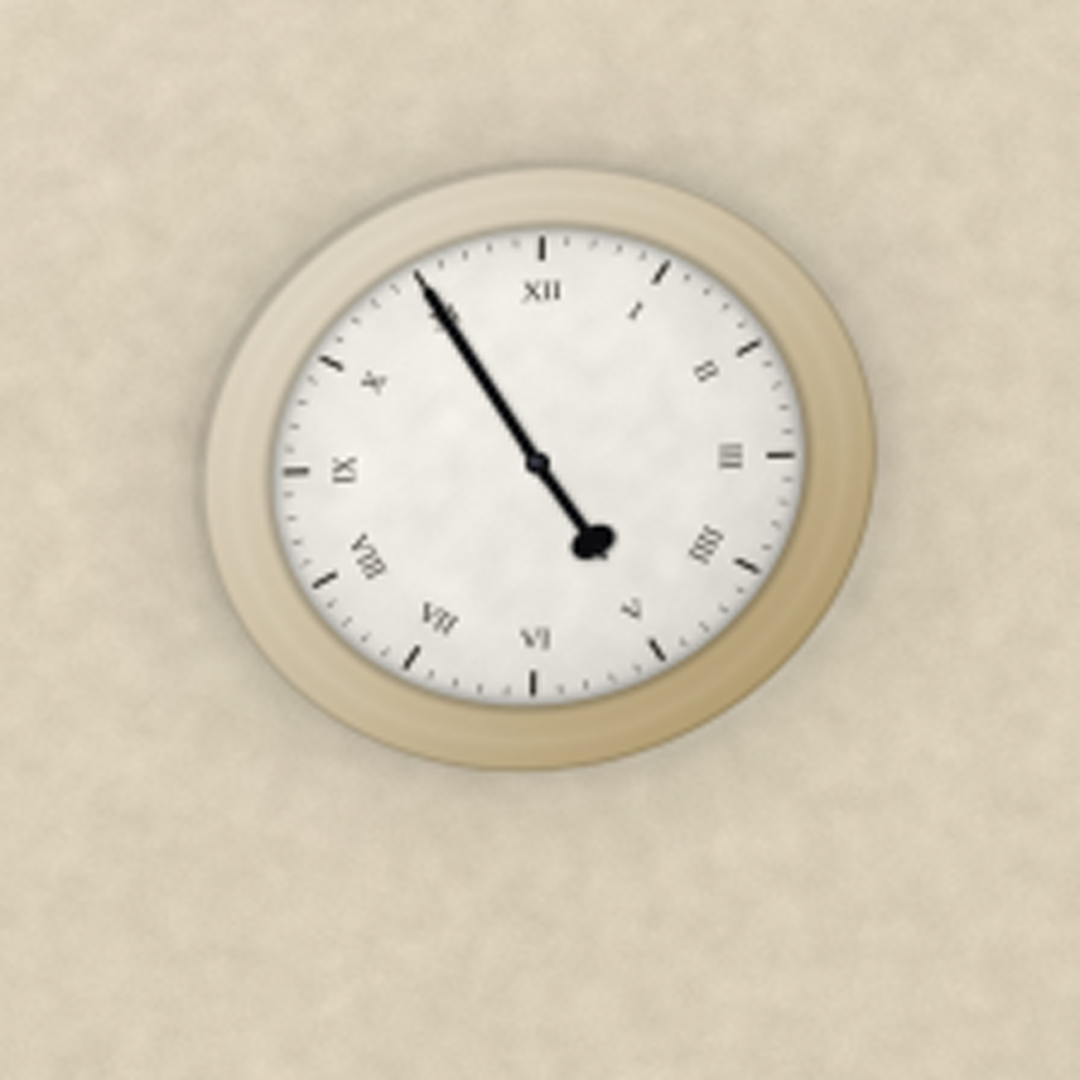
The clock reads 4:55
